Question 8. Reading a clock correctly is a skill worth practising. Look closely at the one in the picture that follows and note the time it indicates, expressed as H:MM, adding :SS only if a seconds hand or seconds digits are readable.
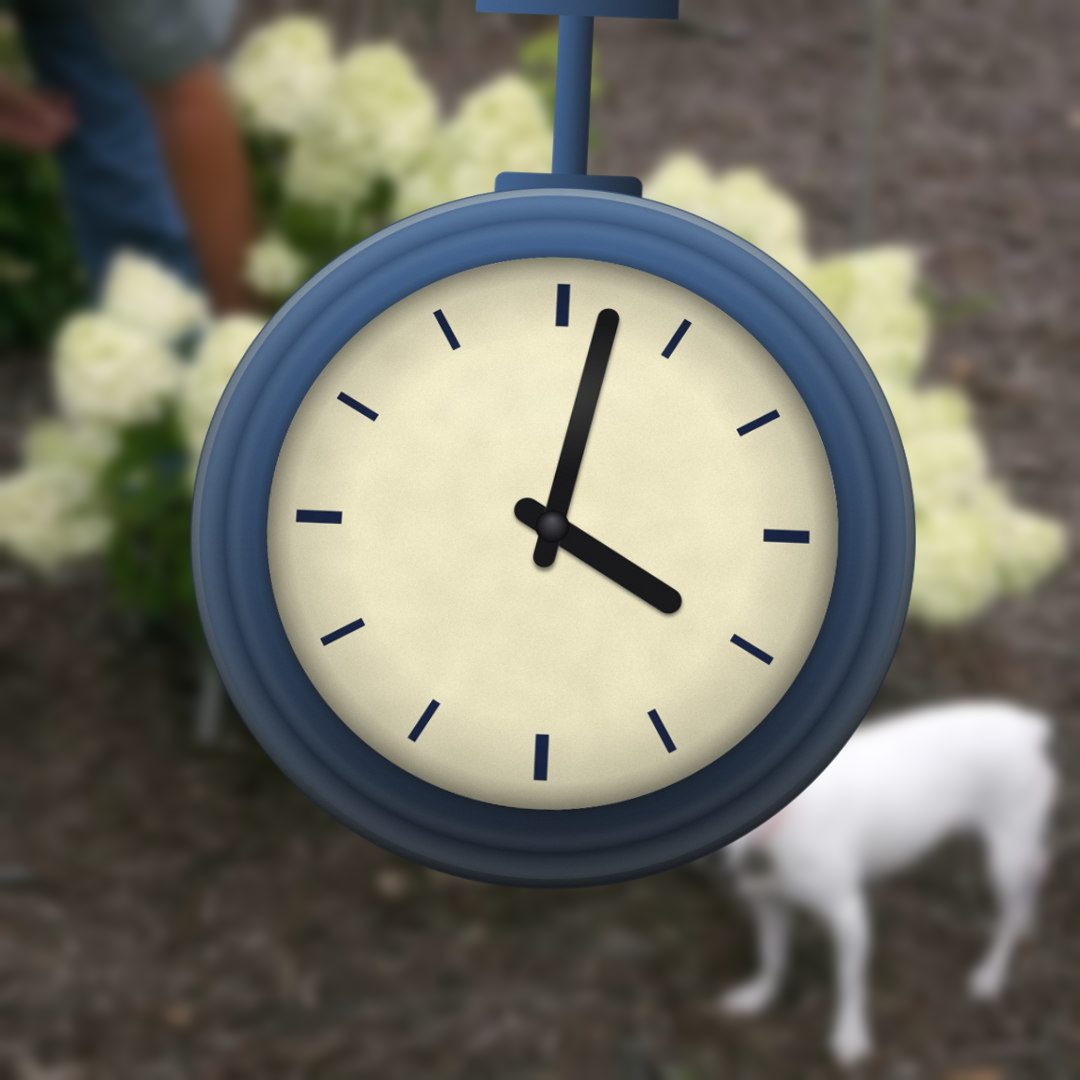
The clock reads 4:02
